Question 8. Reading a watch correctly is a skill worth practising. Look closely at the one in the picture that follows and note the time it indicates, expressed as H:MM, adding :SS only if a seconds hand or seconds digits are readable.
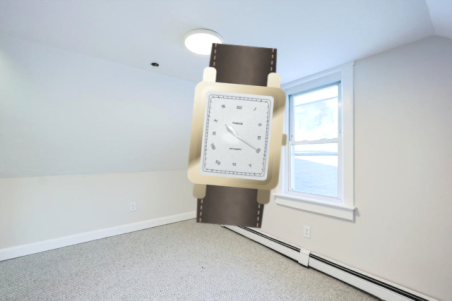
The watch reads 10:20
